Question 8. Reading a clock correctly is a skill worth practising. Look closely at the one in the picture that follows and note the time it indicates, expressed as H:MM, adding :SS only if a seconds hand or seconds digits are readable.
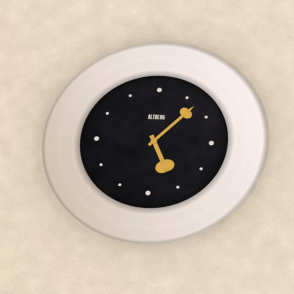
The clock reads 5:07
